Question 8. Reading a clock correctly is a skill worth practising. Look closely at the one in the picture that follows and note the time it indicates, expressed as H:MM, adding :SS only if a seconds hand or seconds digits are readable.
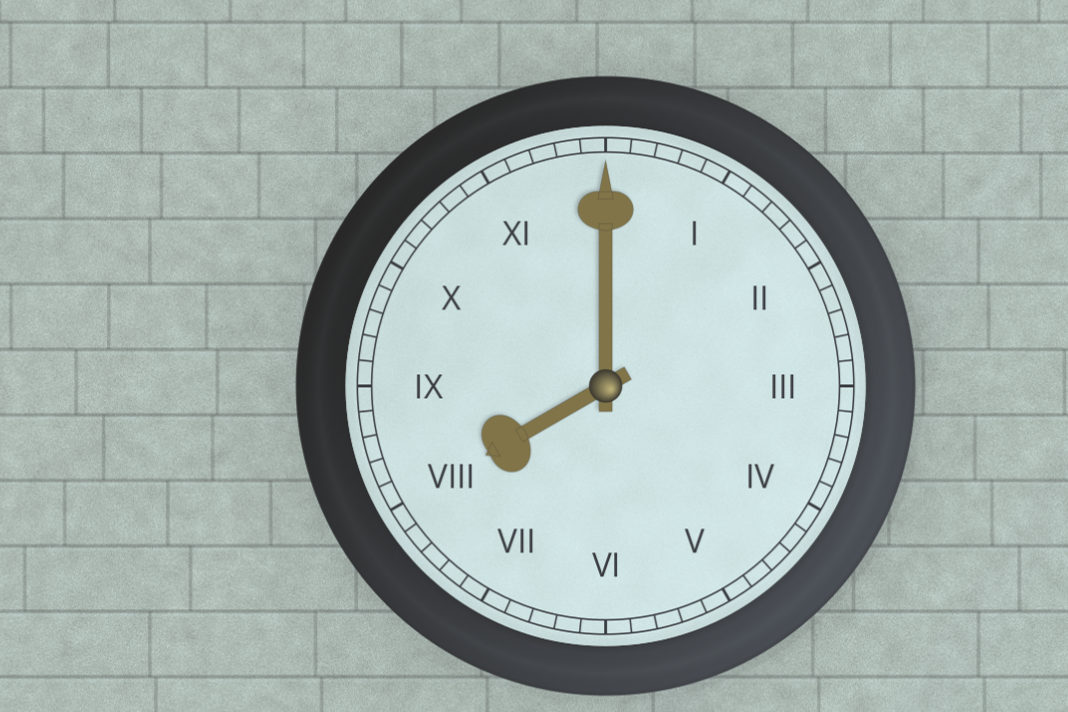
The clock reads 8:00
